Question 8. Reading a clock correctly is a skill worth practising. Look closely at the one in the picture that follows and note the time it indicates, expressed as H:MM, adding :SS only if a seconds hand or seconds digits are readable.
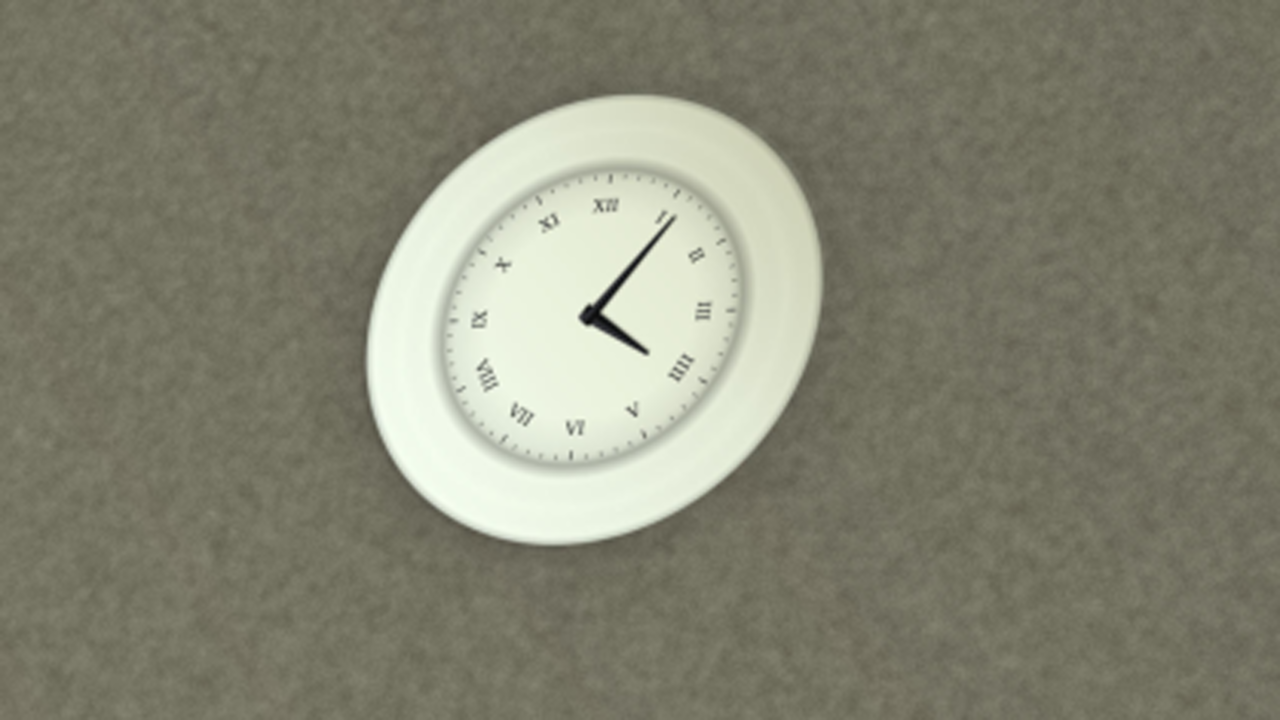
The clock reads 4:06
